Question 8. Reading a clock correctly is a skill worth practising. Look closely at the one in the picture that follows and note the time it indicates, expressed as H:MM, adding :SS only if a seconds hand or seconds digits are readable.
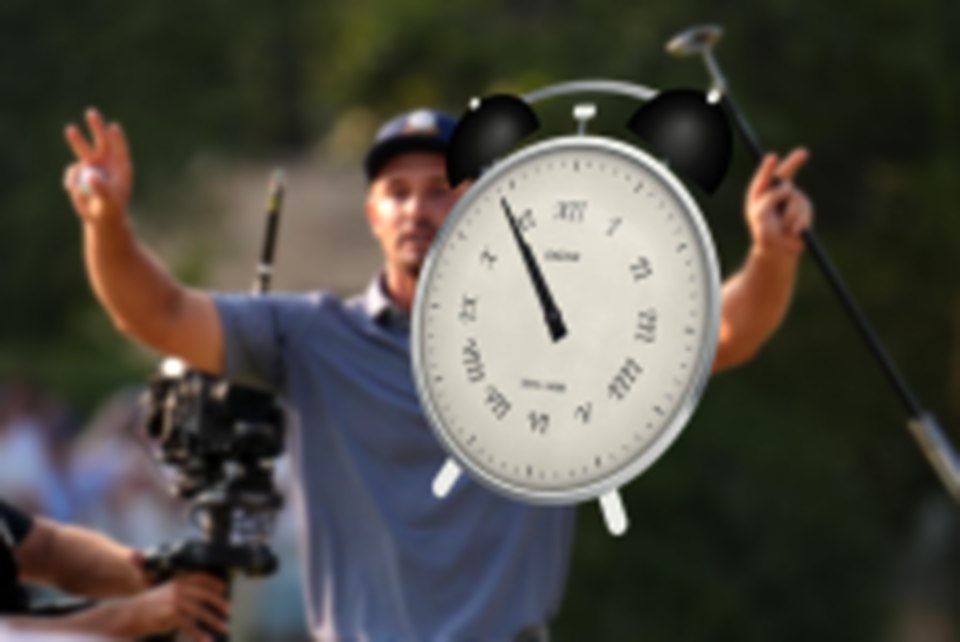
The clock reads 10:54
